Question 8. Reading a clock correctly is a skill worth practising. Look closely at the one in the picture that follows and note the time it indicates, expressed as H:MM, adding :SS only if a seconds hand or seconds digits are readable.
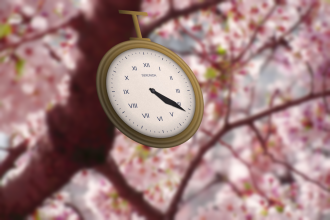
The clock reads 4:21
